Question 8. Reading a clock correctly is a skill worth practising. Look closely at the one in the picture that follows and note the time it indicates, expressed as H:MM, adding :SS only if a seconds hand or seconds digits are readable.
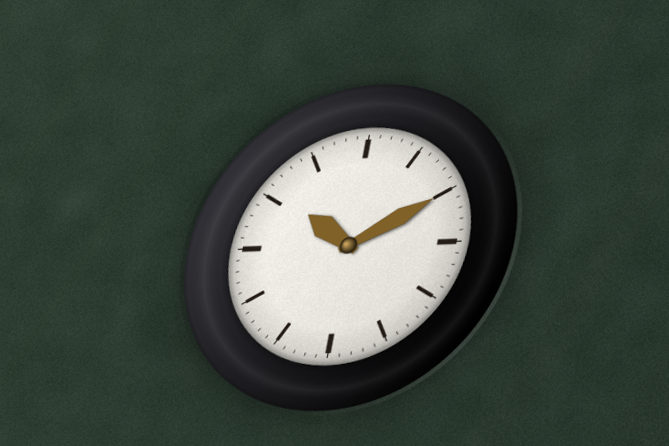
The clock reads 10:10
